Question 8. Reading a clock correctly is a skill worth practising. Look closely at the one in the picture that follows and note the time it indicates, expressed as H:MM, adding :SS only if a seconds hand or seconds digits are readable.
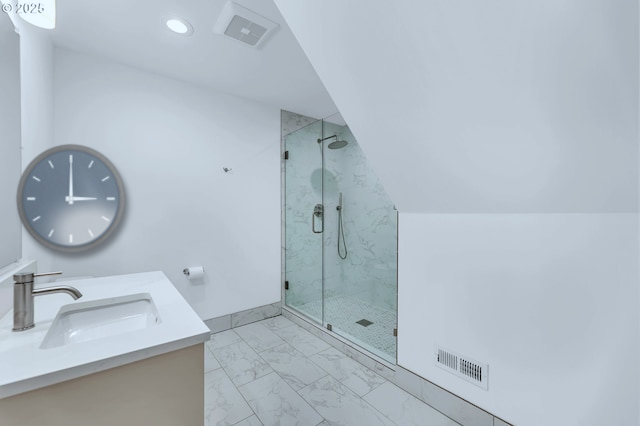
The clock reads 3:00
